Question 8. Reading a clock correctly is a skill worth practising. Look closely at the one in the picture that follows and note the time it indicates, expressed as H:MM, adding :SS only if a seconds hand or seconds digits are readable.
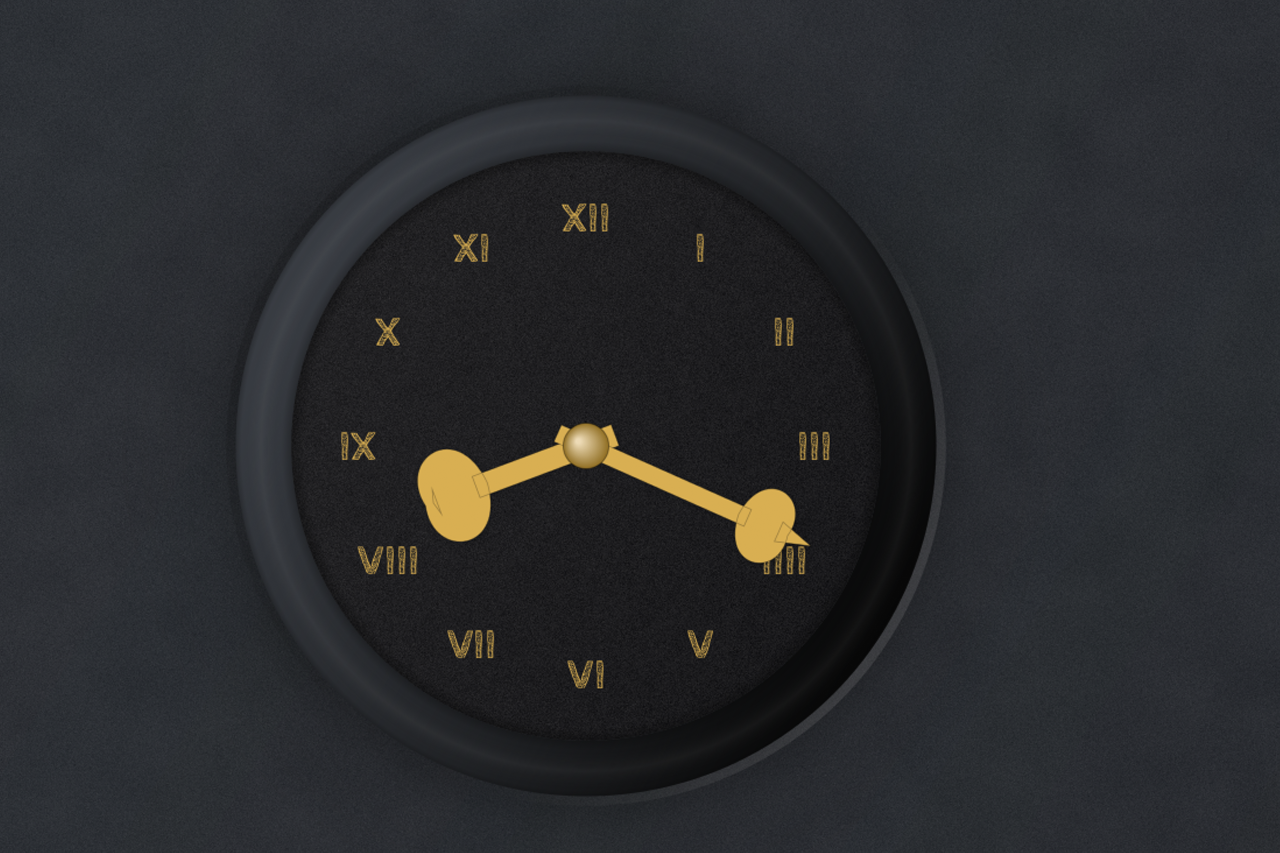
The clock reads 8:19
